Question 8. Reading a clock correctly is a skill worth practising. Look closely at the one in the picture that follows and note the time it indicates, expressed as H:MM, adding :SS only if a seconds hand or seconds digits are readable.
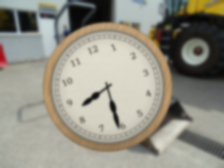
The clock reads 8:31
